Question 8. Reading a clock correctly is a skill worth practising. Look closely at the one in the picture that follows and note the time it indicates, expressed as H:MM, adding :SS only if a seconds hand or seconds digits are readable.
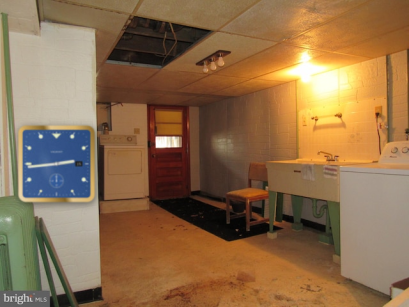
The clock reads 2:44
